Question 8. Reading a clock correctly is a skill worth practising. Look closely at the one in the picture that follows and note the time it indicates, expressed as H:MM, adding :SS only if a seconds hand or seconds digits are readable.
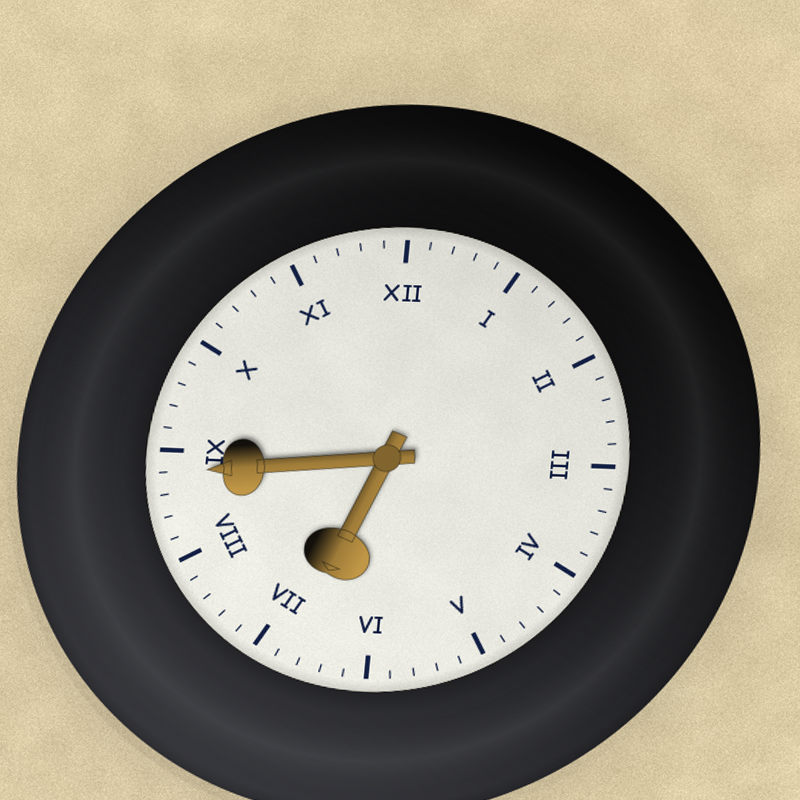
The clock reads 6:44
